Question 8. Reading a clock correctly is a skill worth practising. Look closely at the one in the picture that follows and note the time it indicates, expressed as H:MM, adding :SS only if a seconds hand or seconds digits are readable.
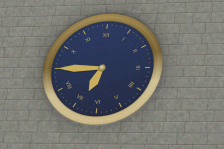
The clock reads 6:45
